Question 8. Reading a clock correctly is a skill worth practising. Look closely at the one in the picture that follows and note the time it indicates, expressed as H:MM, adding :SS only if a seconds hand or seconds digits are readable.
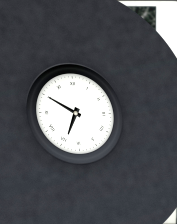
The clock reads 6:50
